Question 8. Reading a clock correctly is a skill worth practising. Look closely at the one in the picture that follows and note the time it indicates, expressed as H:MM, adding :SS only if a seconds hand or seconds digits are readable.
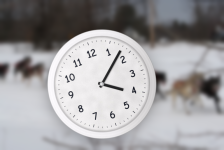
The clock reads 4:08
